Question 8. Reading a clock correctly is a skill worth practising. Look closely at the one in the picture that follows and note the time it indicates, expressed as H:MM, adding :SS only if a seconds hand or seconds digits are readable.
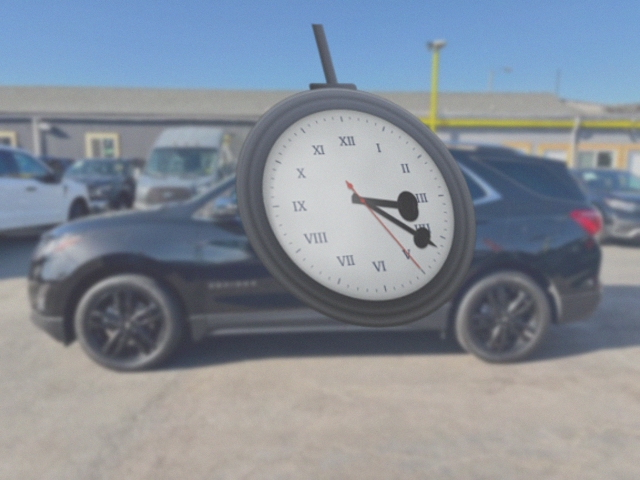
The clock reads 3:21:25
